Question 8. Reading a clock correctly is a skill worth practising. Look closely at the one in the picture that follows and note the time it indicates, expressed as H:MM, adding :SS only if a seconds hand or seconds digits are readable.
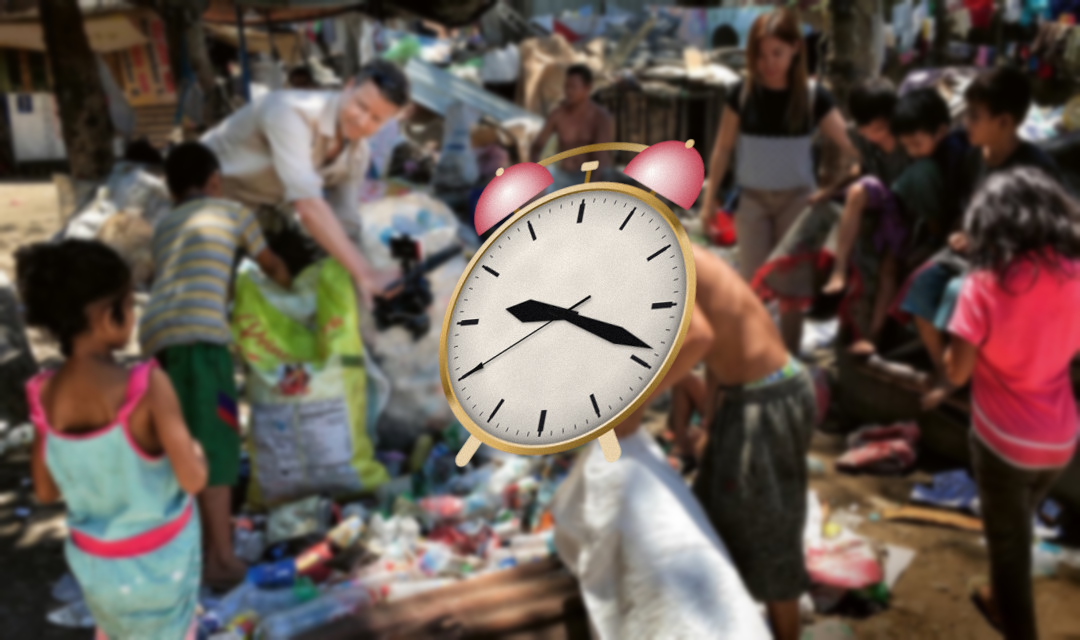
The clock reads 9:18:40
